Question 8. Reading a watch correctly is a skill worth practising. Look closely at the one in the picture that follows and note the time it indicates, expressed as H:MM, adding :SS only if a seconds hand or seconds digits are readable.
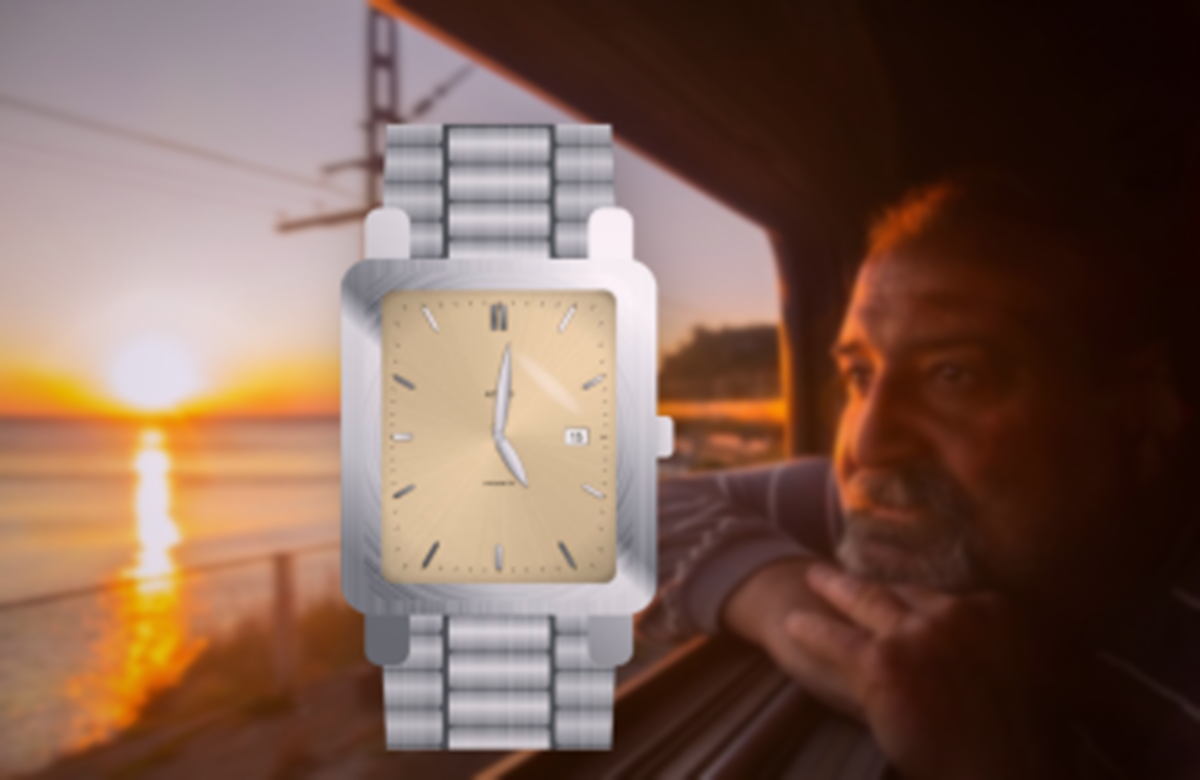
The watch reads 5:01
